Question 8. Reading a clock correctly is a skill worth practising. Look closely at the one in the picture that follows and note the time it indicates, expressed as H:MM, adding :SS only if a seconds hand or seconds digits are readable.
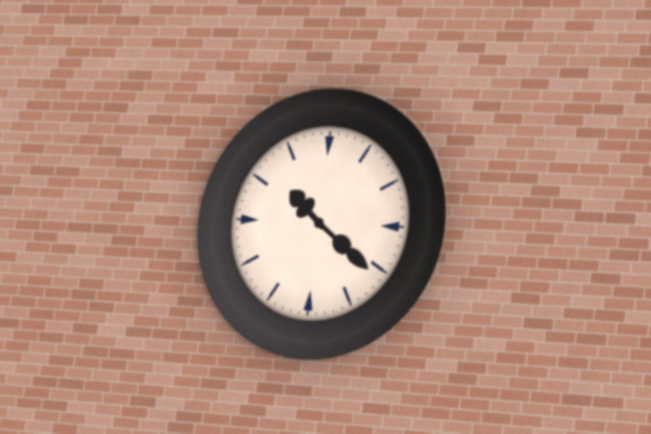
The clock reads 10:21
